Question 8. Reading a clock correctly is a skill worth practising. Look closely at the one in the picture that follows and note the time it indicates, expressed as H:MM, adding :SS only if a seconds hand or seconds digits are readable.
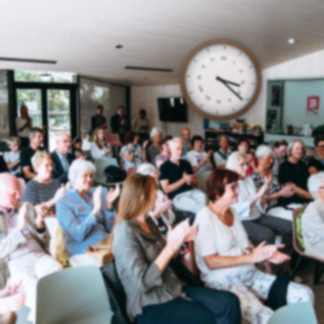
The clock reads 3:21
